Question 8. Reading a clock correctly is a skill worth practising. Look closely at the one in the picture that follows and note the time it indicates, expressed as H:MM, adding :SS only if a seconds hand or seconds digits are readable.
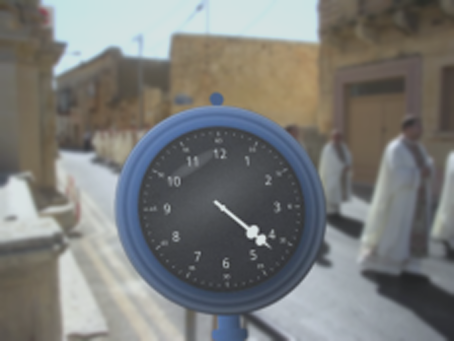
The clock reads 4:22
